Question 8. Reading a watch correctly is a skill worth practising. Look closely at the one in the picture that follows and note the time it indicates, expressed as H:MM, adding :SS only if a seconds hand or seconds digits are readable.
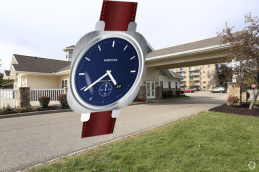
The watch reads 4:39
